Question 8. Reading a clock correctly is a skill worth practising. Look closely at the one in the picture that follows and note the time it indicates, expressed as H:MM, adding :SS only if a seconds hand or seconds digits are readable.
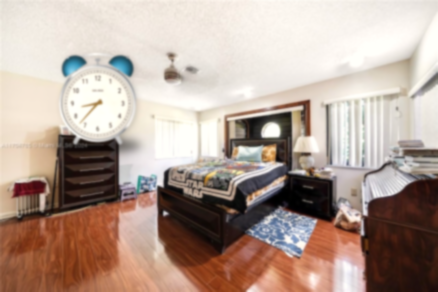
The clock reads 8:37
